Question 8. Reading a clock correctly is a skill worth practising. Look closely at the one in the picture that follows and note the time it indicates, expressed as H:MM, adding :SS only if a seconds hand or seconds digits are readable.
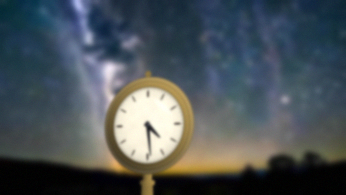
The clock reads 4:29
